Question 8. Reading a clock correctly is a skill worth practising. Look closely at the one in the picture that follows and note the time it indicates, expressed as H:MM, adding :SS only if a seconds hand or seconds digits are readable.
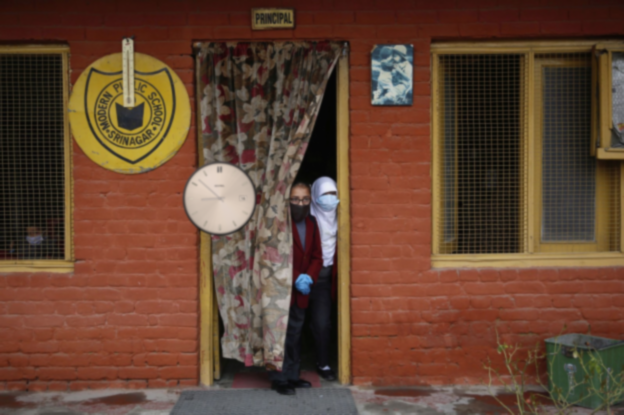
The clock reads 8:52
